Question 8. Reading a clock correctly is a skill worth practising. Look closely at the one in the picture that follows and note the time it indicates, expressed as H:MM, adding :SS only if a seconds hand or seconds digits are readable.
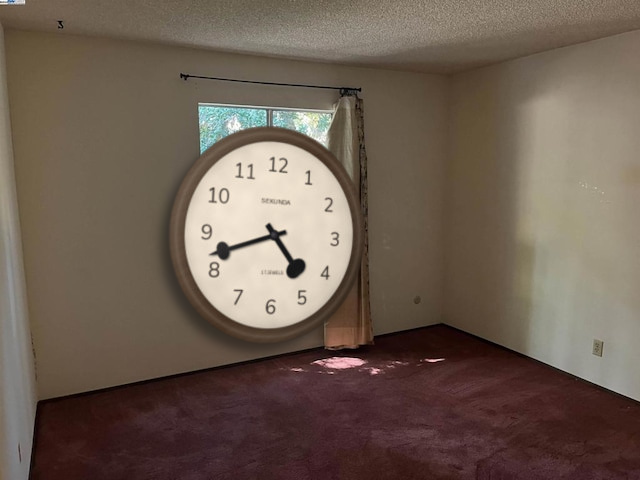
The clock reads 4:42
